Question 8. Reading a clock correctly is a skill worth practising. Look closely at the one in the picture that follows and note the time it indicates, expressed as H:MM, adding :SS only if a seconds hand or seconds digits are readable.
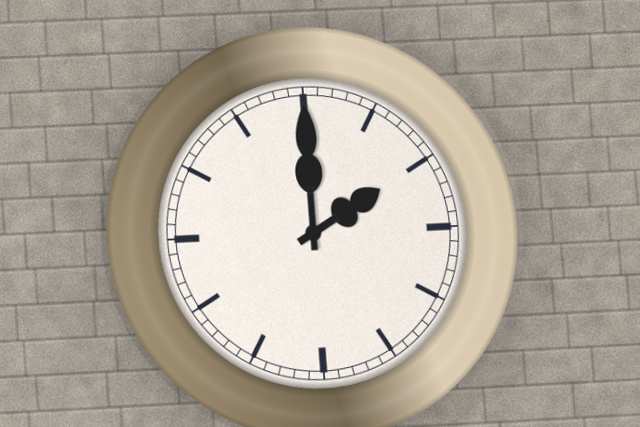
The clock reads 2:00
